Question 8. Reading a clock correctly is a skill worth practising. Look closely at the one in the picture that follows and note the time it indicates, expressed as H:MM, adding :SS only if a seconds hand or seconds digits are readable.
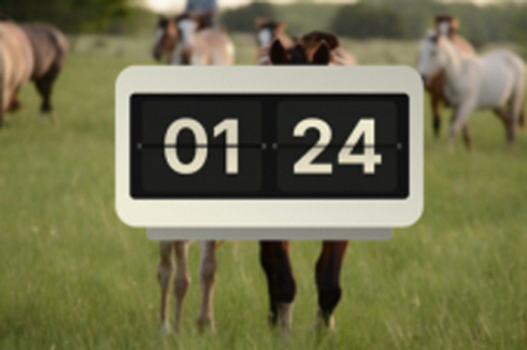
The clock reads 1:24
